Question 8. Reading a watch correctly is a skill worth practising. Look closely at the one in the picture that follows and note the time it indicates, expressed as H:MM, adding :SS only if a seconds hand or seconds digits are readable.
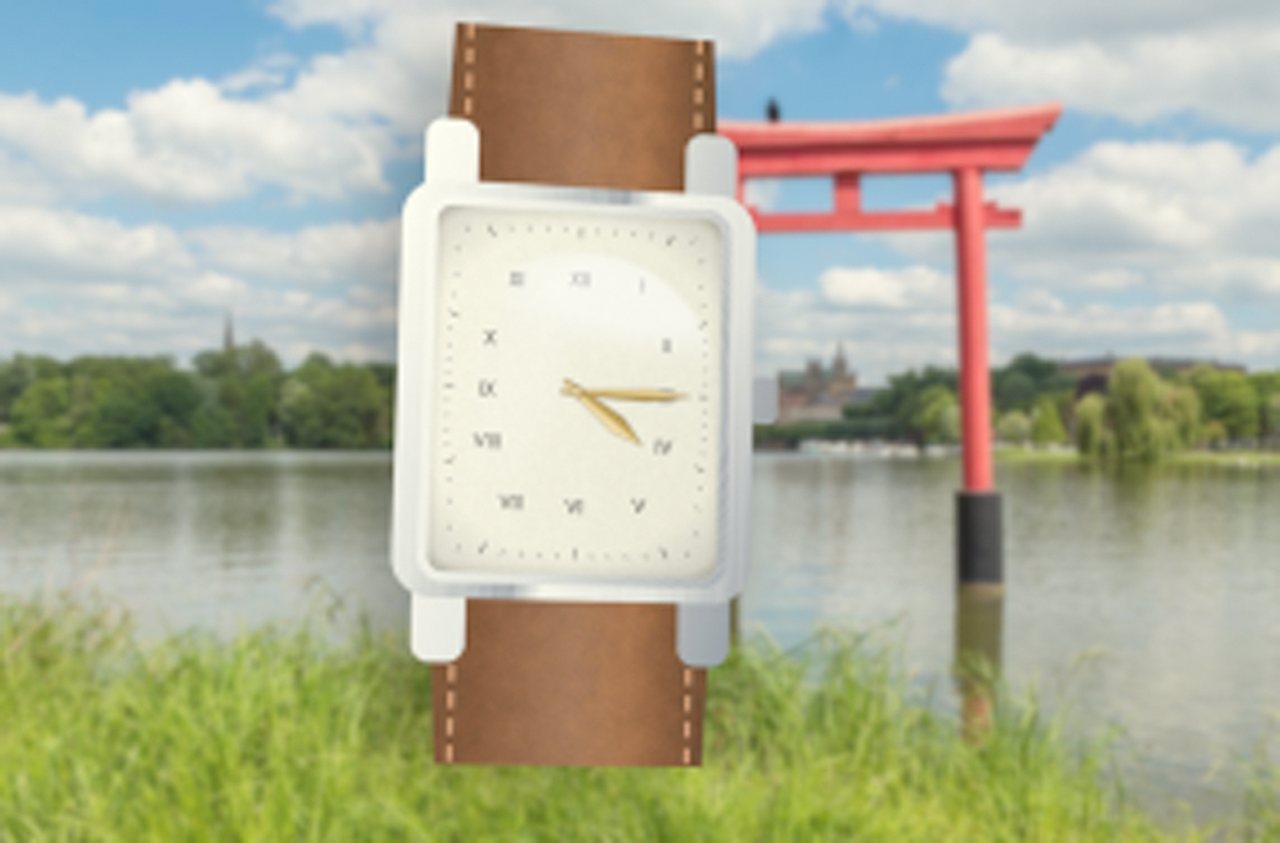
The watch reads 4:15
